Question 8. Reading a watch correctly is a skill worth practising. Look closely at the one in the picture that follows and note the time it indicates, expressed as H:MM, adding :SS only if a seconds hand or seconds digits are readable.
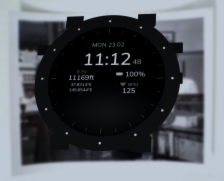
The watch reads 11:12
